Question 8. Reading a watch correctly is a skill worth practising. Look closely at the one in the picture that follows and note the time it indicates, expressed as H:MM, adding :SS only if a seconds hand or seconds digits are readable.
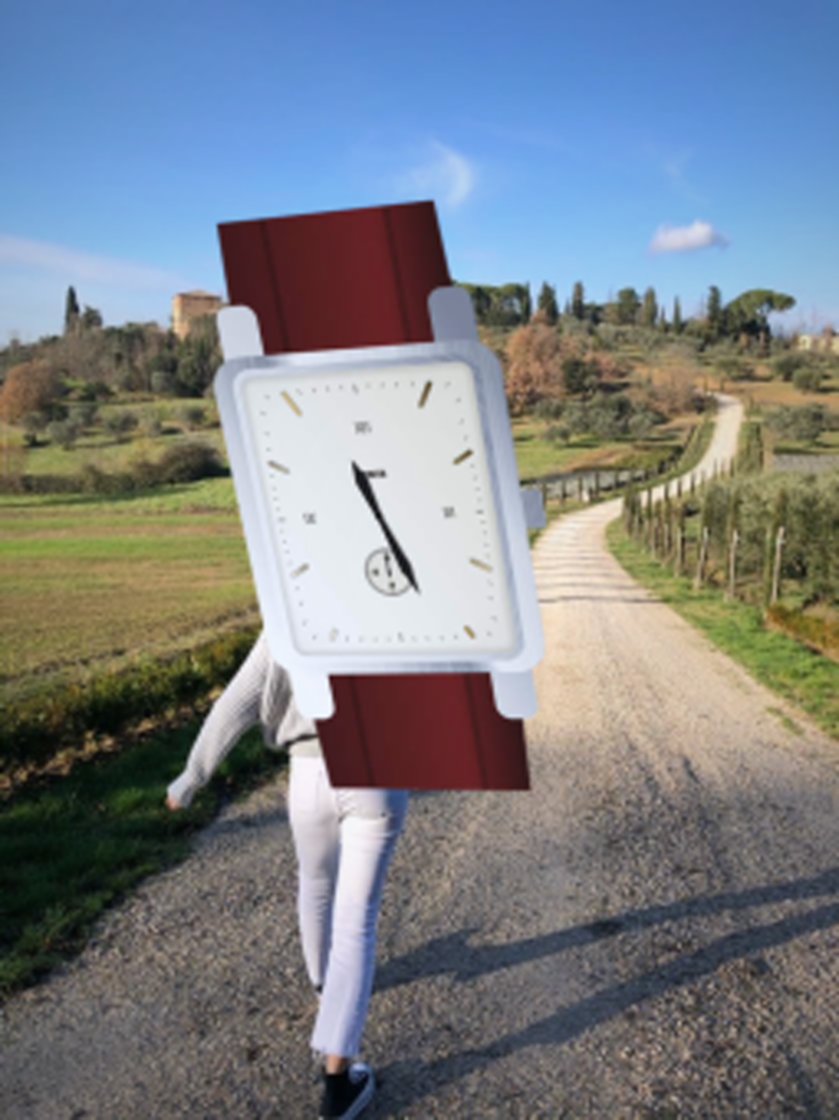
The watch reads 11:27
